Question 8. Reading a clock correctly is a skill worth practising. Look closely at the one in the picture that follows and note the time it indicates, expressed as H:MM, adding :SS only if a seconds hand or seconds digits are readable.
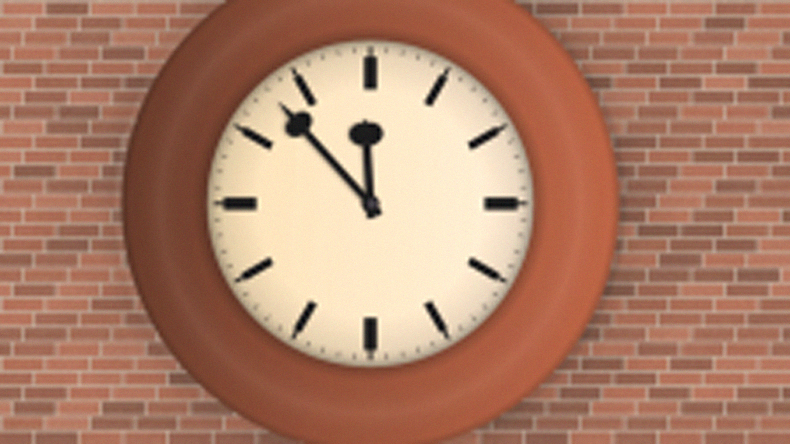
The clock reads 11:53
